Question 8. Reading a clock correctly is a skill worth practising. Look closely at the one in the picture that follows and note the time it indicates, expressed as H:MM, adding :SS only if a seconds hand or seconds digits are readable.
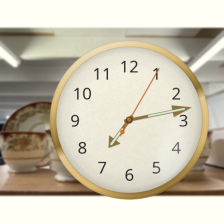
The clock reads 7:13:05
